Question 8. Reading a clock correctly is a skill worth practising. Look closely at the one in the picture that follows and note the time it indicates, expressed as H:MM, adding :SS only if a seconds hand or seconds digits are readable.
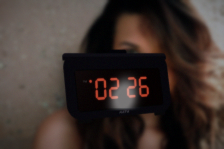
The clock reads 2:26
